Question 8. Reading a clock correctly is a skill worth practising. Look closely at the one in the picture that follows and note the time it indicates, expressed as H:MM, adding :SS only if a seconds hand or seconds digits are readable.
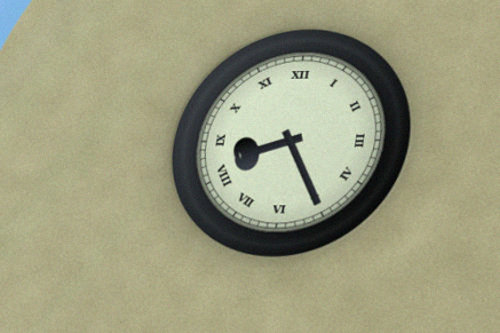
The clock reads 8:25
